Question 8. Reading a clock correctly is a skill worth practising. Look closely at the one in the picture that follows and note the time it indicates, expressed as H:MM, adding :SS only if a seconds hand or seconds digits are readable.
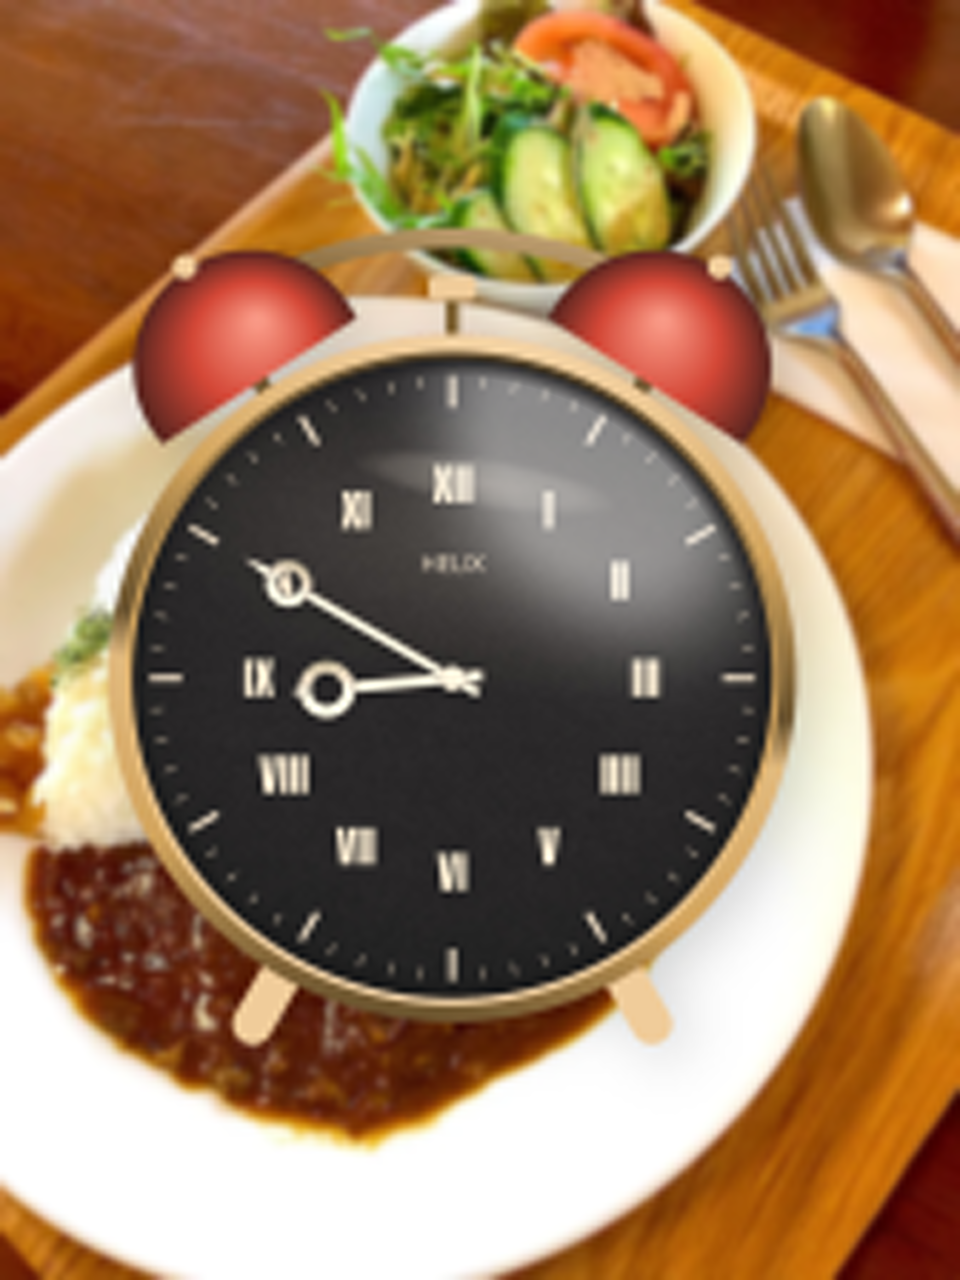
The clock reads 8:50
